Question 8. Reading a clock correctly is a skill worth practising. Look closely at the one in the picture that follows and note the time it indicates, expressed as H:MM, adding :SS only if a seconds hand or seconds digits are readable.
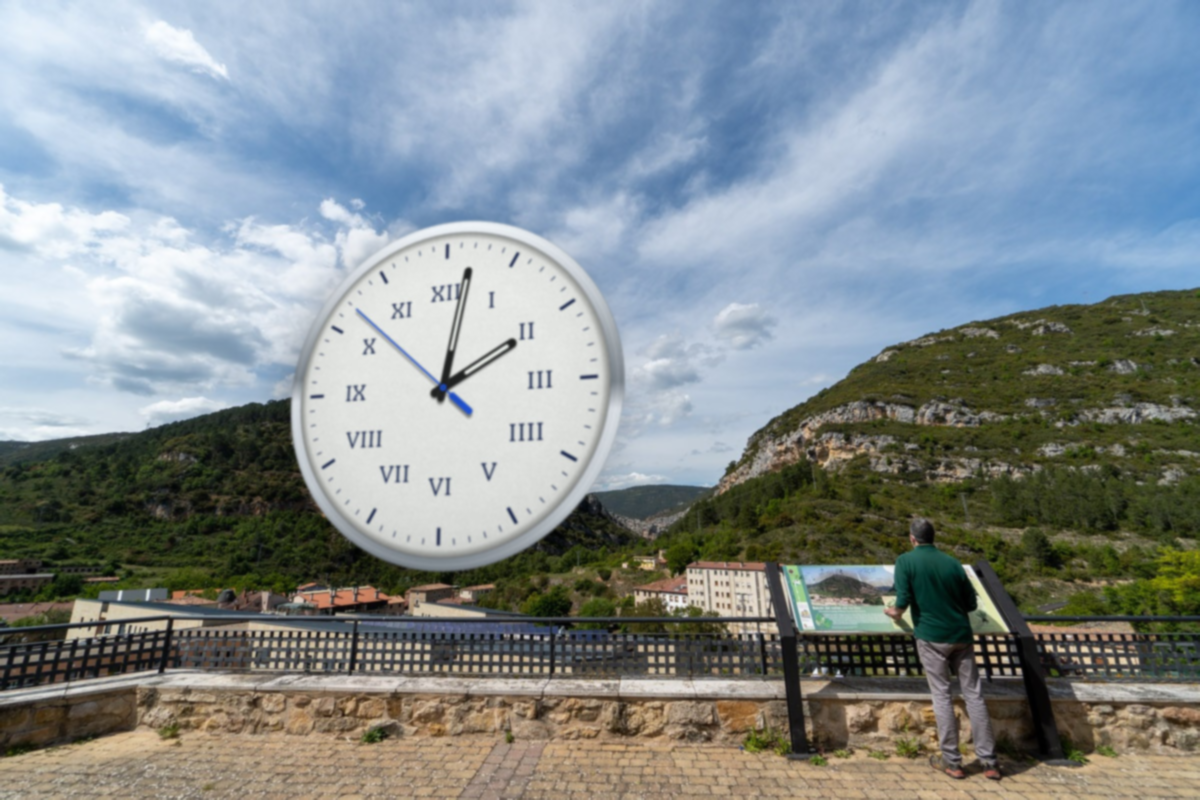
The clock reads 2:01:52
